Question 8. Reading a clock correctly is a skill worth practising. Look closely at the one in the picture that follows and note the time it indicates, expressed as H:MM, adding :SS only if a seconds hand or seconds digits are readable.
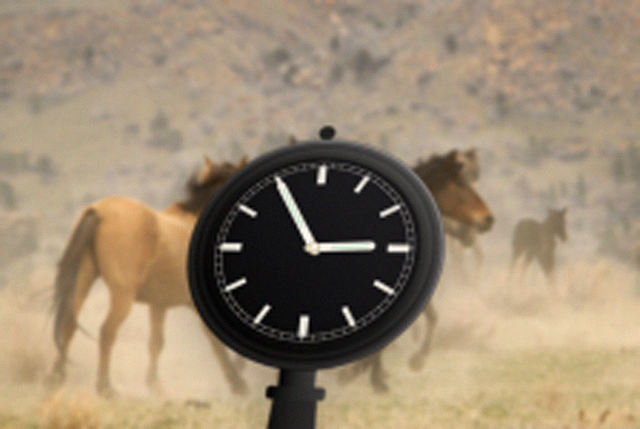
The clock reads 2:55
